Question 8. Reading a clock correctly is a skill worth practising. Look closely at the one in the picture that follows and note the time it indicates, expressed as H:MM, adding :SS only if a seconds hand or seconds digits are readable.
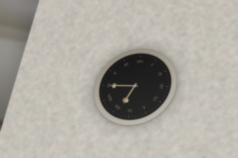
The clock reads 6:45
